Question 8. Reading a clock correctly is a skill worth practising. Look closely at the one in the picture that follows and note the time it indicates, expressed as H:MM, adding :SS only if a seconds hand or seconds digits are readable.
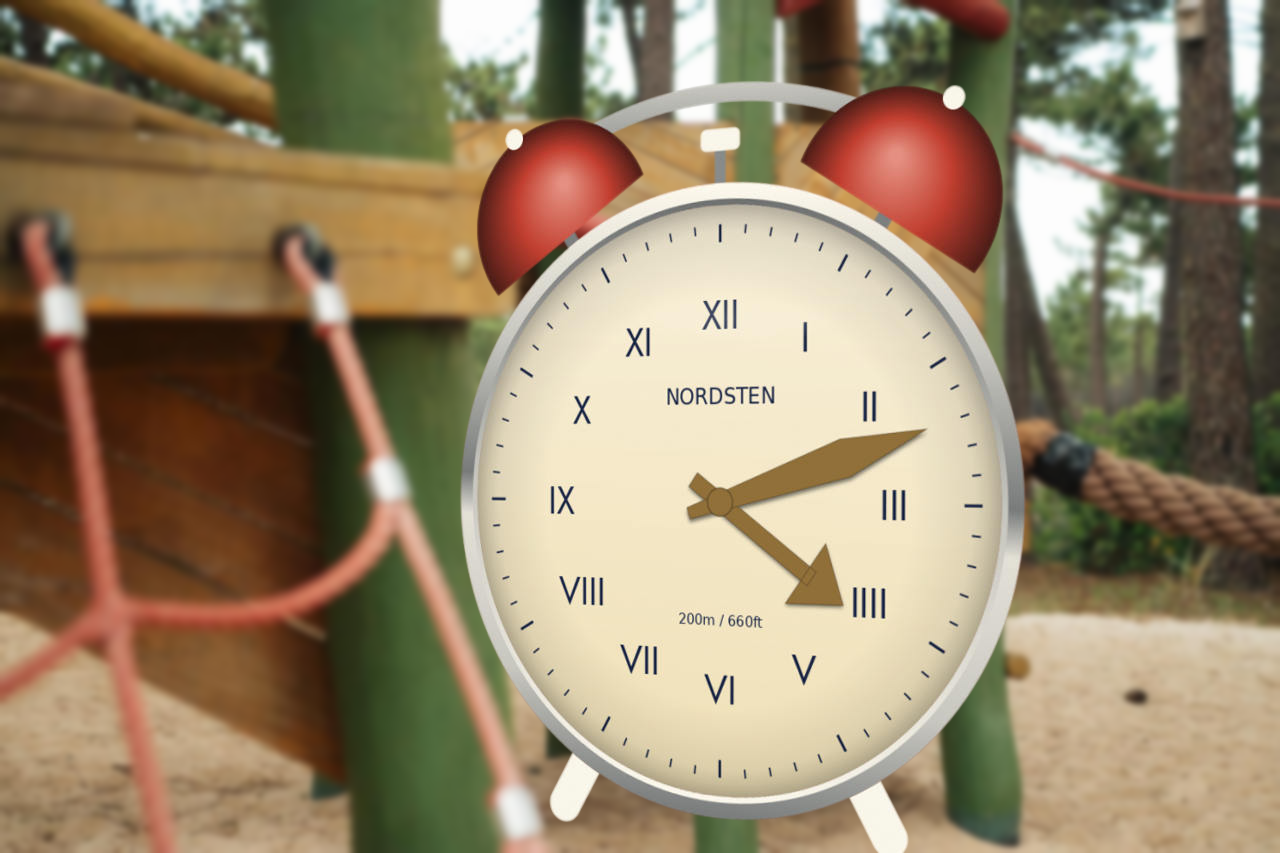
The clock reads 4:12
